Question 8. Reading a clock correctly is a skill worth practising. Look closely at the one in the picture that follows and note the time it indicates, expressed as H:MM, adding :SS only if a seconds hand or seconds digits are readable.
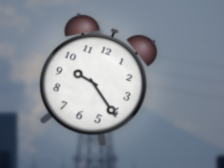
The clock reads 9:21
